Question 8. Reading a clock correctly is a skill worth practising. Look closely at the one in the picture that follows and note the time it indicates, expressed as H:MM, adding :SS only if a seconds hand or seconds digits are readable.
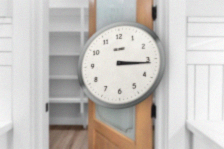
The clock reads 3:16
